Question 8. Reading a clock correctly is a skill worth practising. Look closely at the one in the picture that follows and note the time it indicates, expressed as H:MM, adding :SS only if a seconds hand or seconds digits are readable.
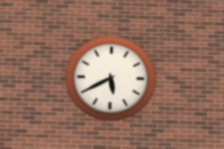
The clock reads 5:40
